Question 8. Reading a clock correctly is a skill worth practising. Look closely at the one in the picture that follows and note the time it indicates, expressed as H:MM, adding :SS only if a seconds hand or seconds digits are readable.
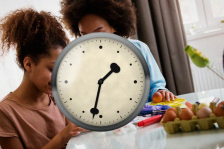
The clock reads 1:32
